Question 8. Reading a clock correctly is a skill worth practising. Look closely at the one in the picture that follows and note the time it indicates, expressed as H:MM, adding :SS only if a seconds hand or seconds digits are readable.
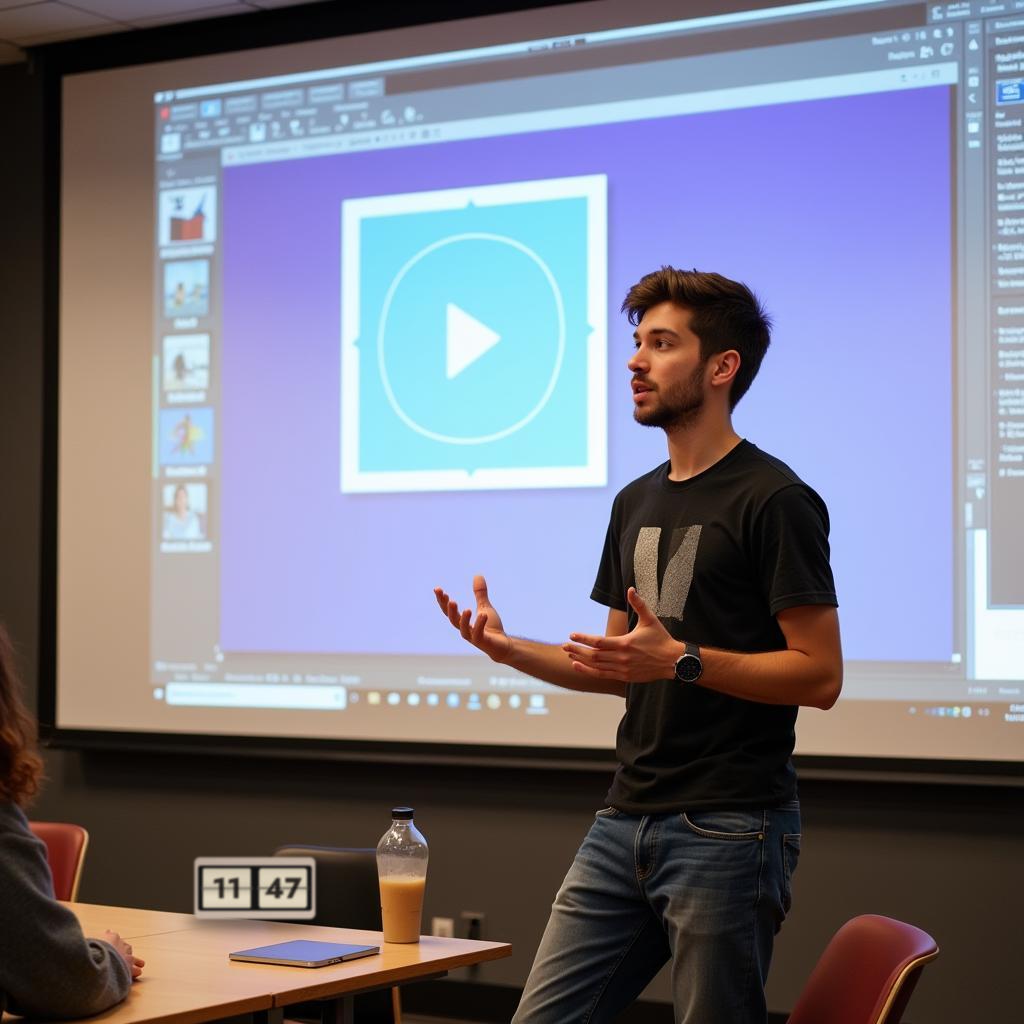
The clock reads 11:47
